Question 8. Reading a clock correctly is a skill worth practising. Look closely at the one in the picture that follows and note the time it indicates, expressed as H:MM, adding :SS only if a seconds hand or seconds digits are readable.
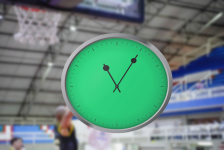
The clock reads 11:05
